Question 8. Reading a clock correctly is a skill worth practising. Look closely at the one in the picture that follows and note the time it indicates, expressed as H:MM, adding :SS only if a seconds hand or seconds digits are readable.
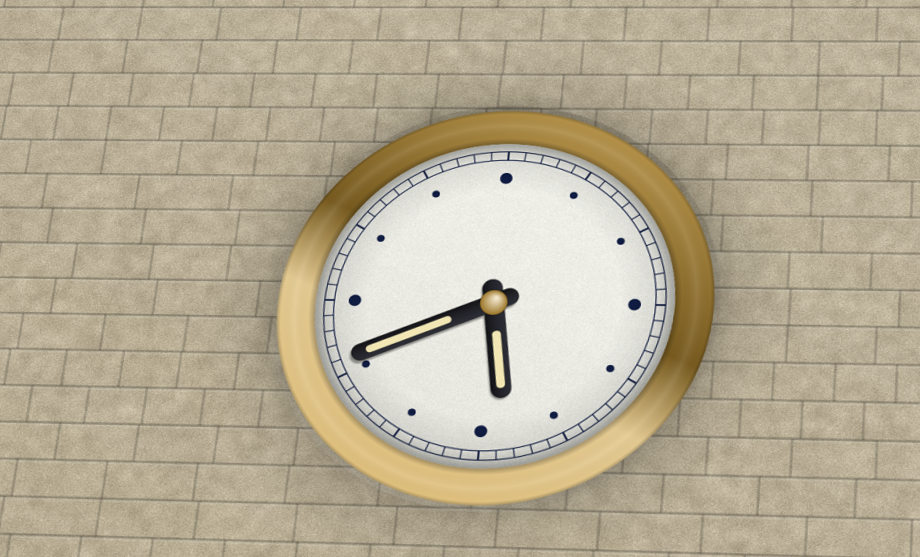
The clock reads 5:41
